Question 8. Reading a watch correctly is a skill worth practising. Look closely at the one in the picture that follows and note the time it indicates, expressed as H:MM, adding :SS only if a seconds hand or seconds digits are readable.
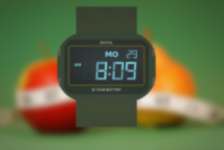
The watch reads 8:09
